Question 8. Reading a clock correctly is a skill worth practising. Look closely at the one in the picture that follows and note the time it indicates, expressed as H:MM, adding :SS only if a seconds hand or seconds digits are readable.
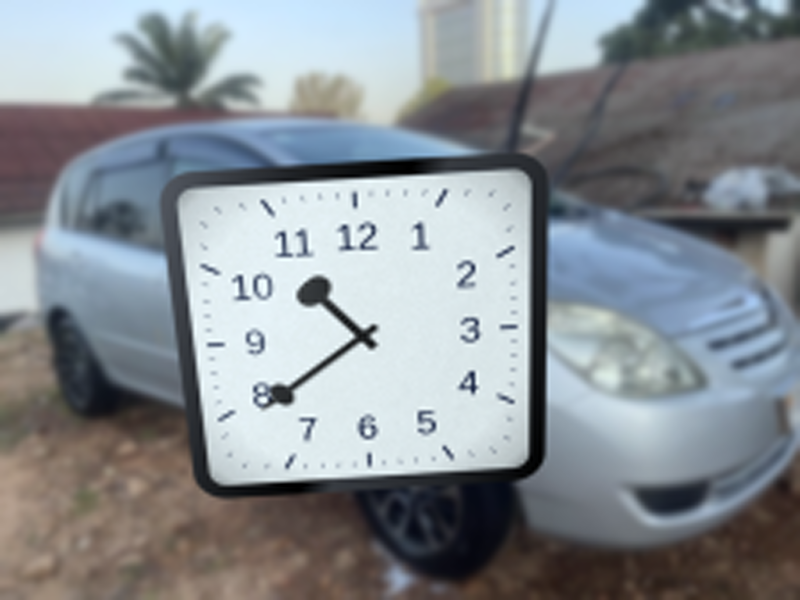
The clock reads 10:39
